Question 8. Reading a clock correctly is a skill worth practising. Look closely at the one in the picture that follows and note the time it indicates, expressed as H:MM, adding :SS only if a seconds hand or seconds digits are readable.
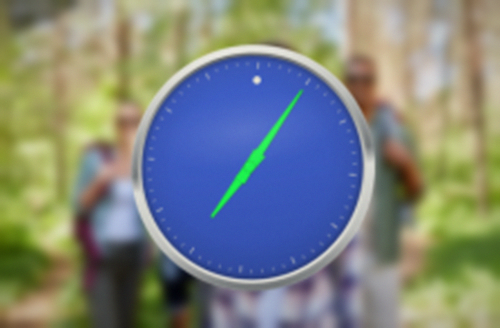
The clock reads 7:05
